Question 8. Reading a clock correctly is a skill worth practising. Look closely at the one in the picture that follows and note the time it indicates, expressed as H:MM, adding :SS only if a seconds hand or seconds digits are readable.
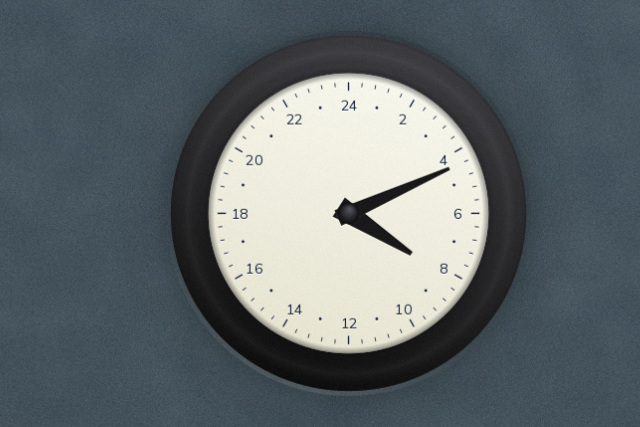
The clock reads 8:11
